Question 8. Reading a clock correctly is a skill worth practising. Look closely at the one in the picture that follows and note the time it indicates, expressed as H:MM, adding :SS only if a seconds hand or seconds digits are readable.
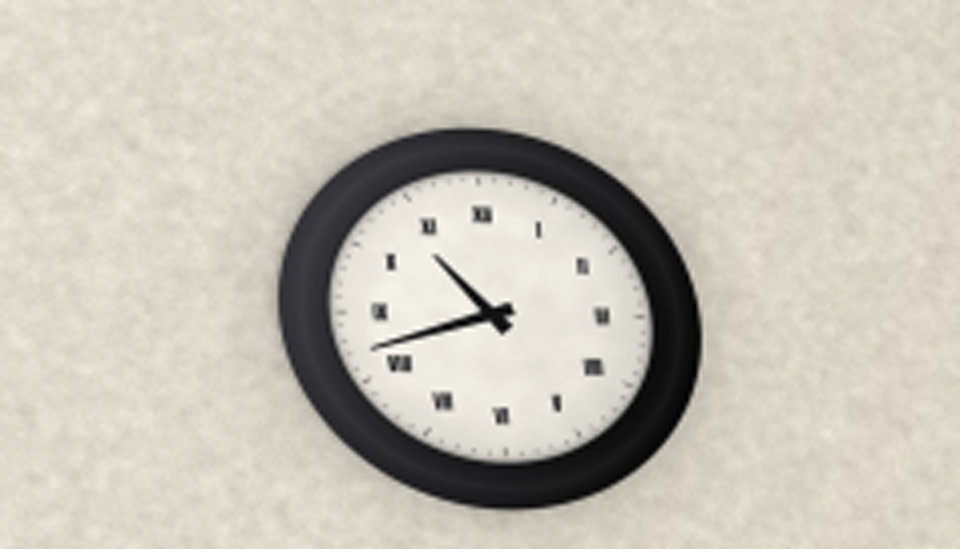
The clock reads 10:42
